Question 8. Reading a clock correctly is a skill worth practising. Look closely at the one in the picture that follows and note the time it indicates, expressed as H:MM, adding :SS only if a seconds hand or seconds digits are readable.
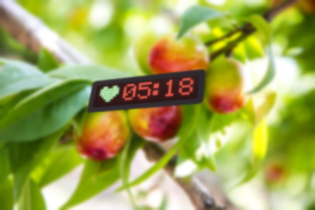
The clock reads 5:18
